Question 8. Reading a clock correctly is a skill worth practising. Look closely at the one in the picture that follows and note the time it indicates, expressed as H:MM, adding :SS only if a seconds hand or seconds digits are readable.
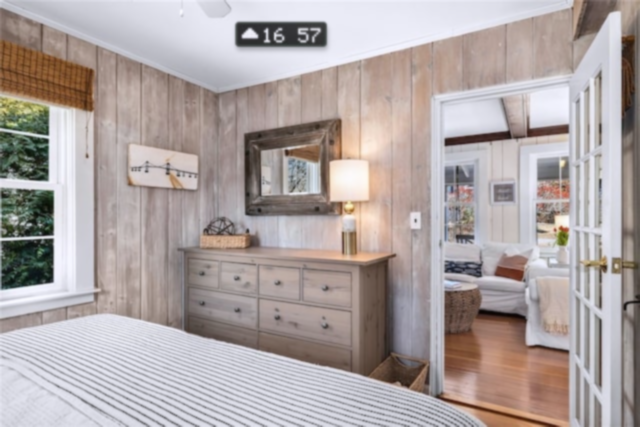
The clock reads 16:57
